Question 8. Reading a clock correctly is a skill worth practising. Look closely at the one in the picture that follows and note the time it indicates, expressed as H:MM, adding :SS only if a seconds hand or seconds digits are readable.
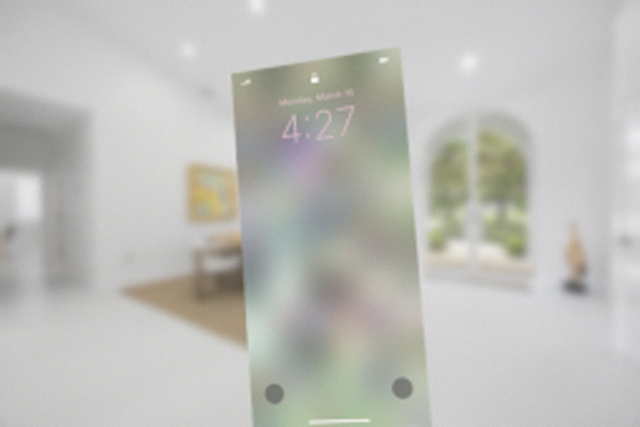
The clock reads 4:27
